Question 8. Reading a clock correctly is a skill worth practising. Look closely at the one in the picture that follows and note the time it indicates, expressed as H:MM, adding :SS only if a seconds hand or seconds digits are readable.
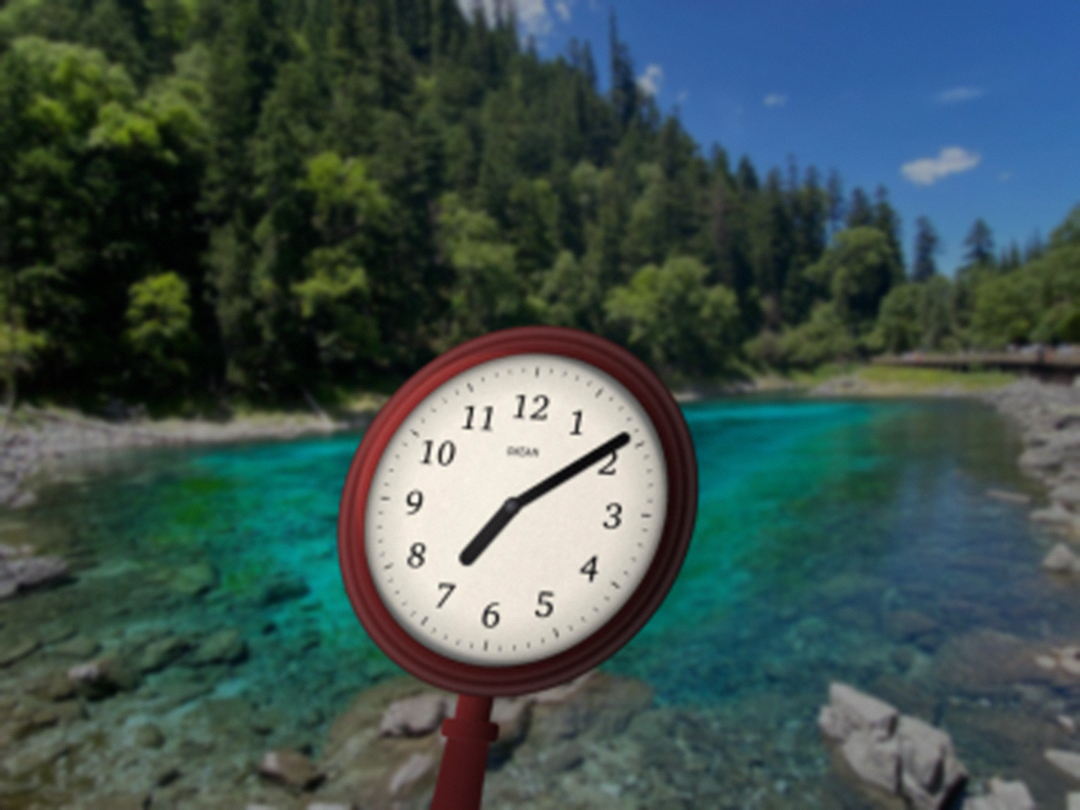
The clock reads 7:09
